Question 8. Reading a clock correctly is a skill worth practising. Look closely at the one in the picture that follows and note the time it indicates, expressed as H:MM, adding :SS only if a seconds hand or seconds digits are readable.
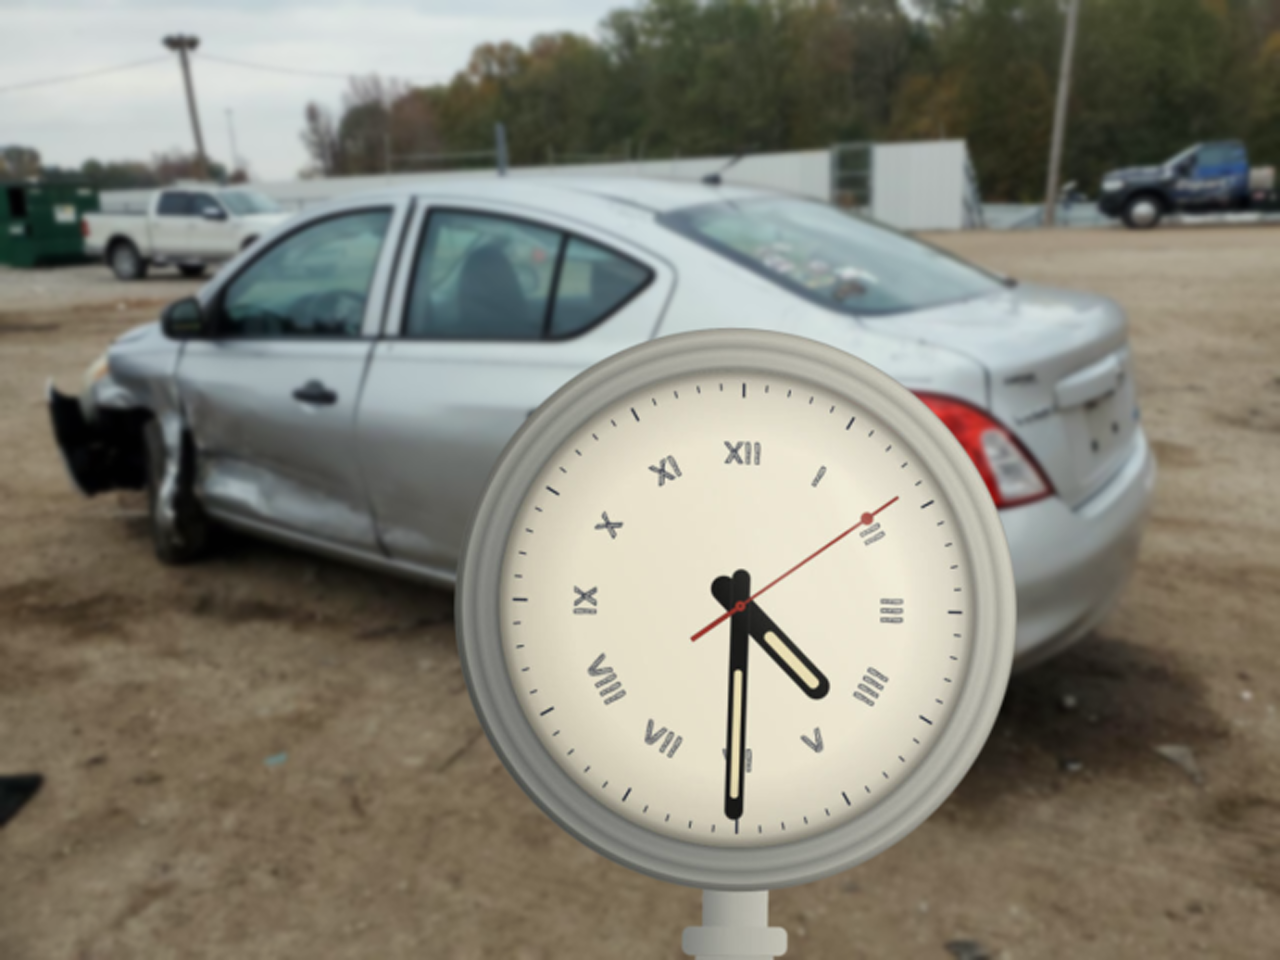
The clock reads 4:30:09
